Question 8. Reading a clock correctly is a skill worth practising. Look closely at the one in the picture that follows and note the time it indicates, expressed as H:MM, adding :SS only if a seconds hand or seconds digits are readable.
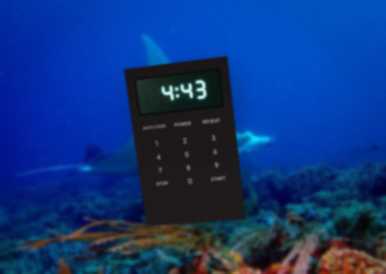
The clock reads 4:43
